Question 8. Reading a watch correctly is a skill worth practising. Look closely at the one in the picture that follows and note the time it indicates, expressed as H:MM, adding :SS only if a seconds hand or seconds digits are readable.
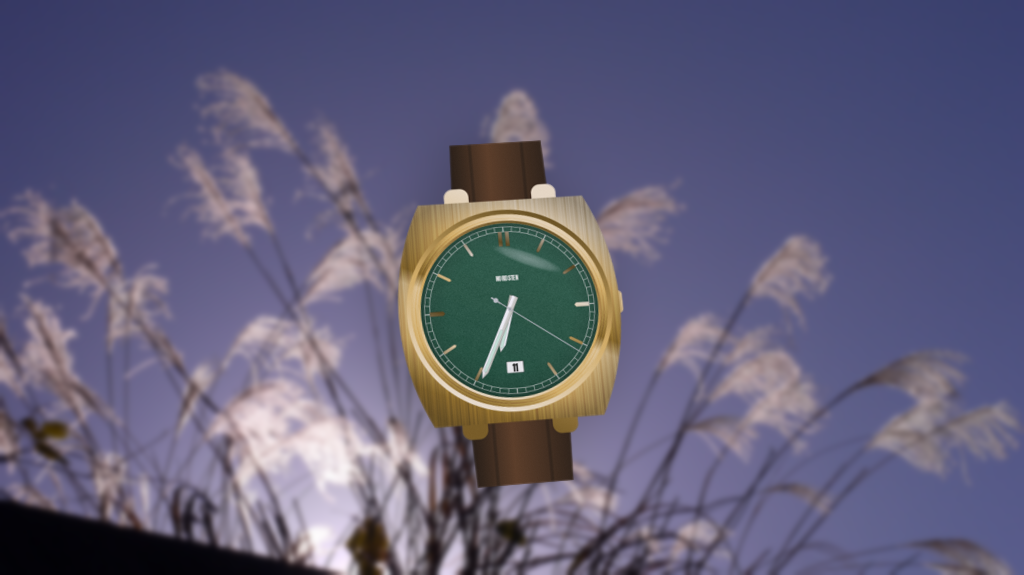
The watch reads 6:34:21
